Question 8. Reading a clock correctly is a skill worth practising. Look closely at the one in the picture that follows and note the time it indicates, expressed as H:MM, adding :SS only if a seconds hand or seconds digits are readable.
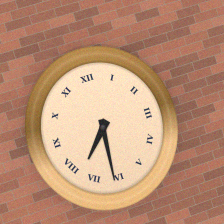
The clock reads 7:31
